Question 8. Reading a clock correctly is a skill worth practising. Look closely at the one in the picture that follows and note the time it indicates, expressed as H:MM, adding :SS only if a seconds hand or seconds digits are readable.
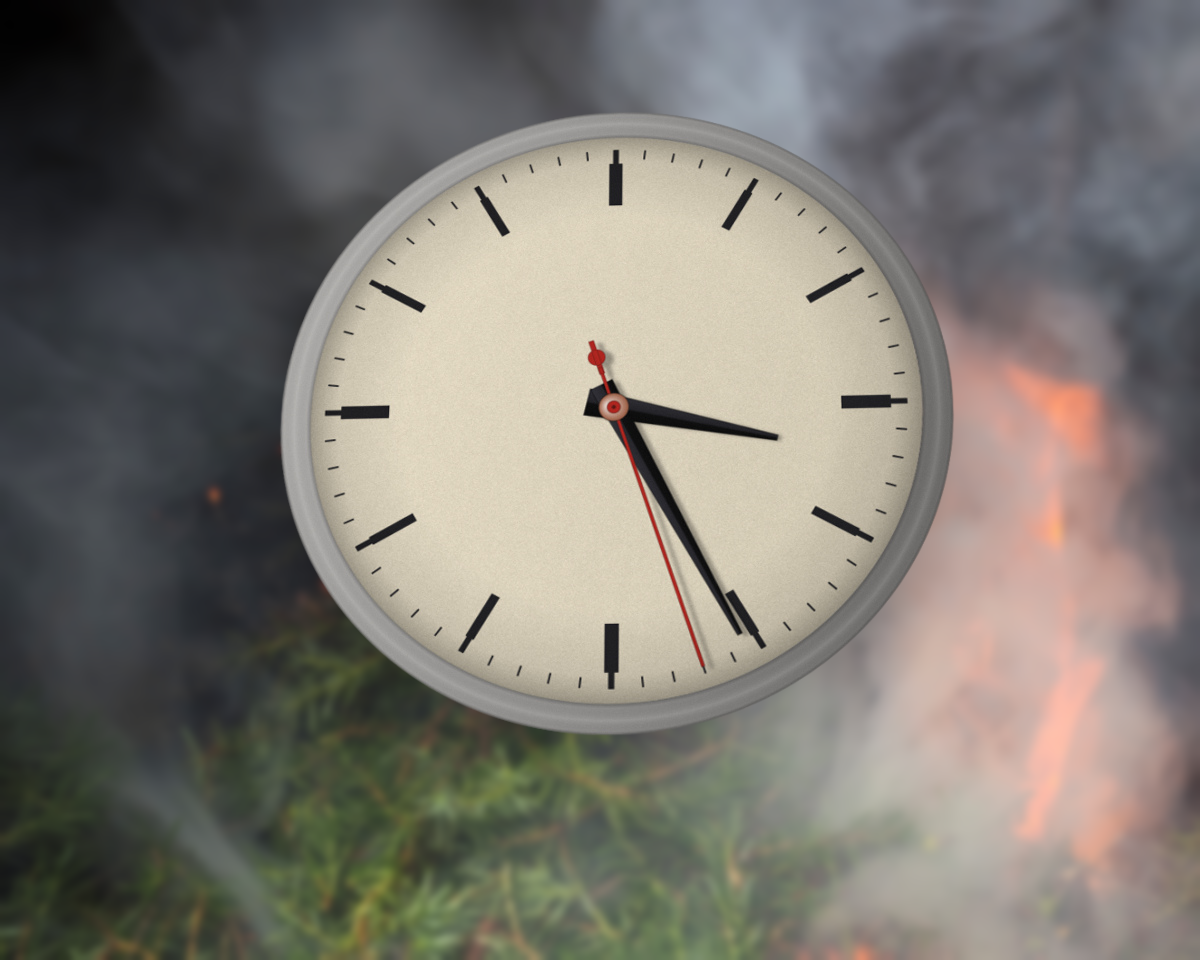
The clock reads 3:25:27
